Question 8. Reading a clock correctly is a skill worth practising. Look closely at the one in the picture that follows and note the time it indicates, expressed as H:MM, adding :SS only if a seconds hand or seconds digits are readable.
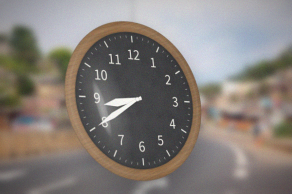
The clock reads 8:40
